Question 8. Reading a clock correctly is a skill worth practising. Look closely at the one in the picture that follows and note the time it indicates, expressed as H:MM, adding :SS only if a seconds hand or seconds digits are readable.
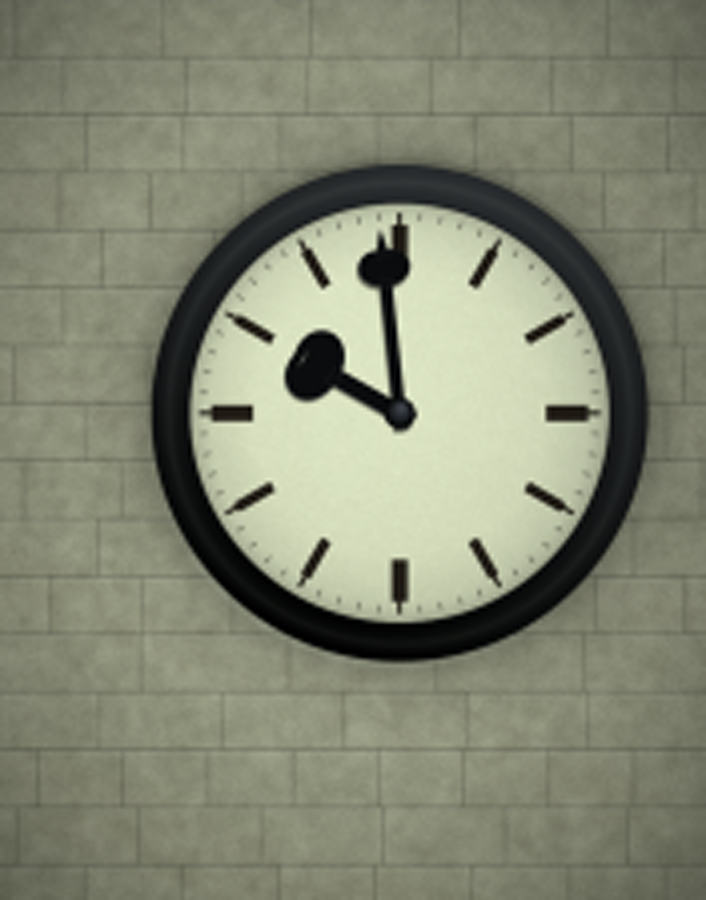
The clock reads 9:59
